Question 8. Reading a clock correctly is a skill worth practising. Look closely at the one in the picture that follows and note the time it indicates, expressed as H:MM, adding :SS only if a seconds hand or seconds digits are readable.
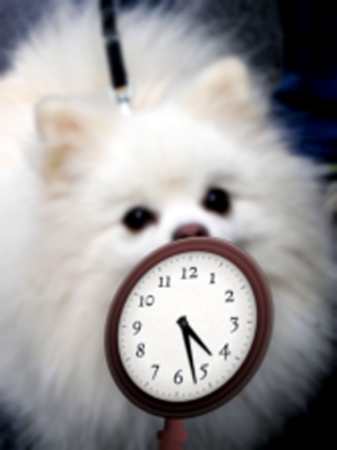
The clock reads 4:27
